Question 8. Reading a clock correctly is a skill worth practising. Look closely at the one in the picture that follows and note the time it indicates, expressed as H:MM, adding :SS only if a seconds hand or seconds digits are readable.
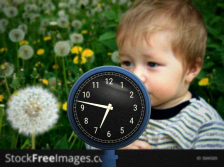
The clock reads 6:47
